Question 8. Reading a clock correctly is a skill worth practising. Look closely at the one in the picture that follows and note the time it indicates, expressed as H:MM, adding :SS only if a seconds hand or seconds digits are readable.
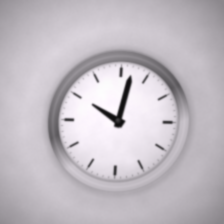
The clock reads 10:02
